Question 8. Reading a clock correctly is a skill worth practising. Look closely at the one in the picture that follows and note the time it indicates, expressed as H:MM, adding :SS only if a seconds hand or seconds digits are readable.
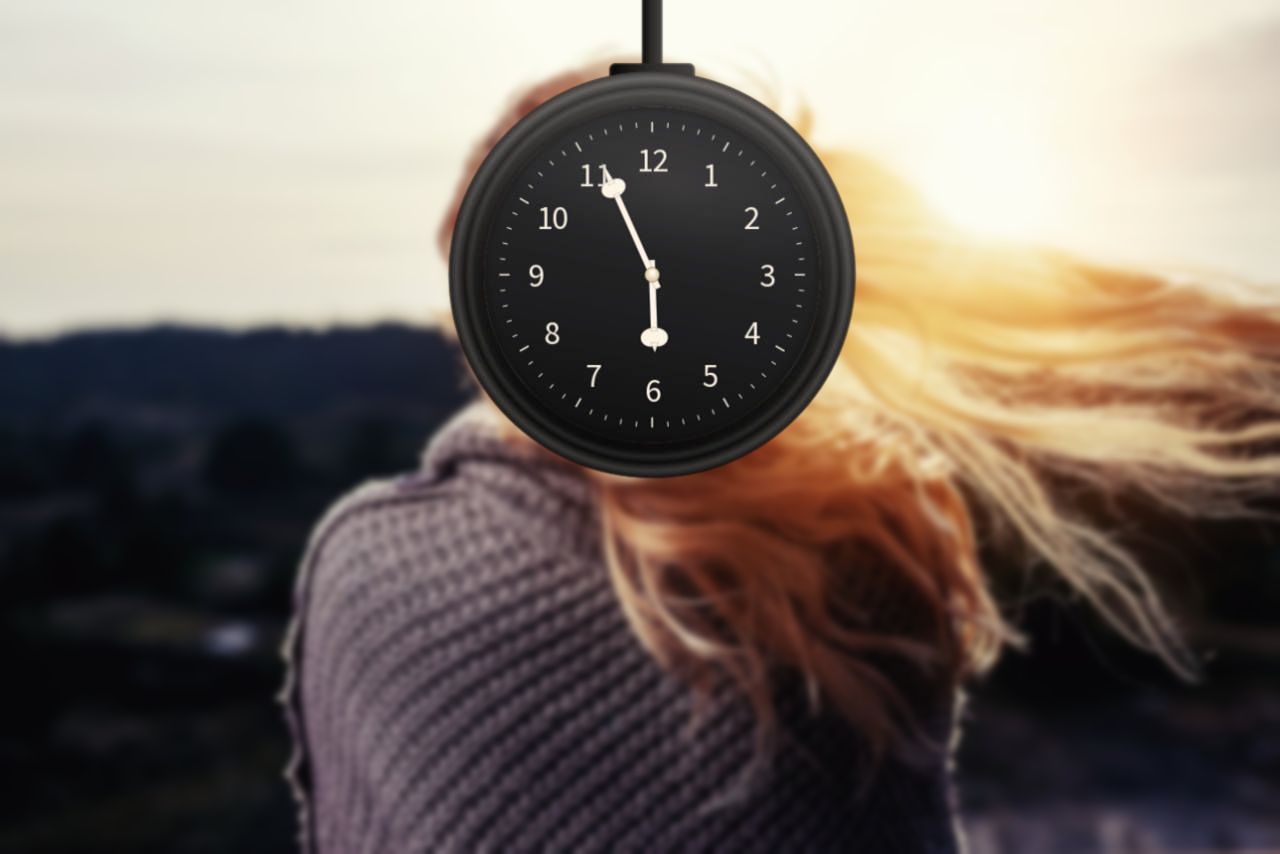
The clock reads 5:56
